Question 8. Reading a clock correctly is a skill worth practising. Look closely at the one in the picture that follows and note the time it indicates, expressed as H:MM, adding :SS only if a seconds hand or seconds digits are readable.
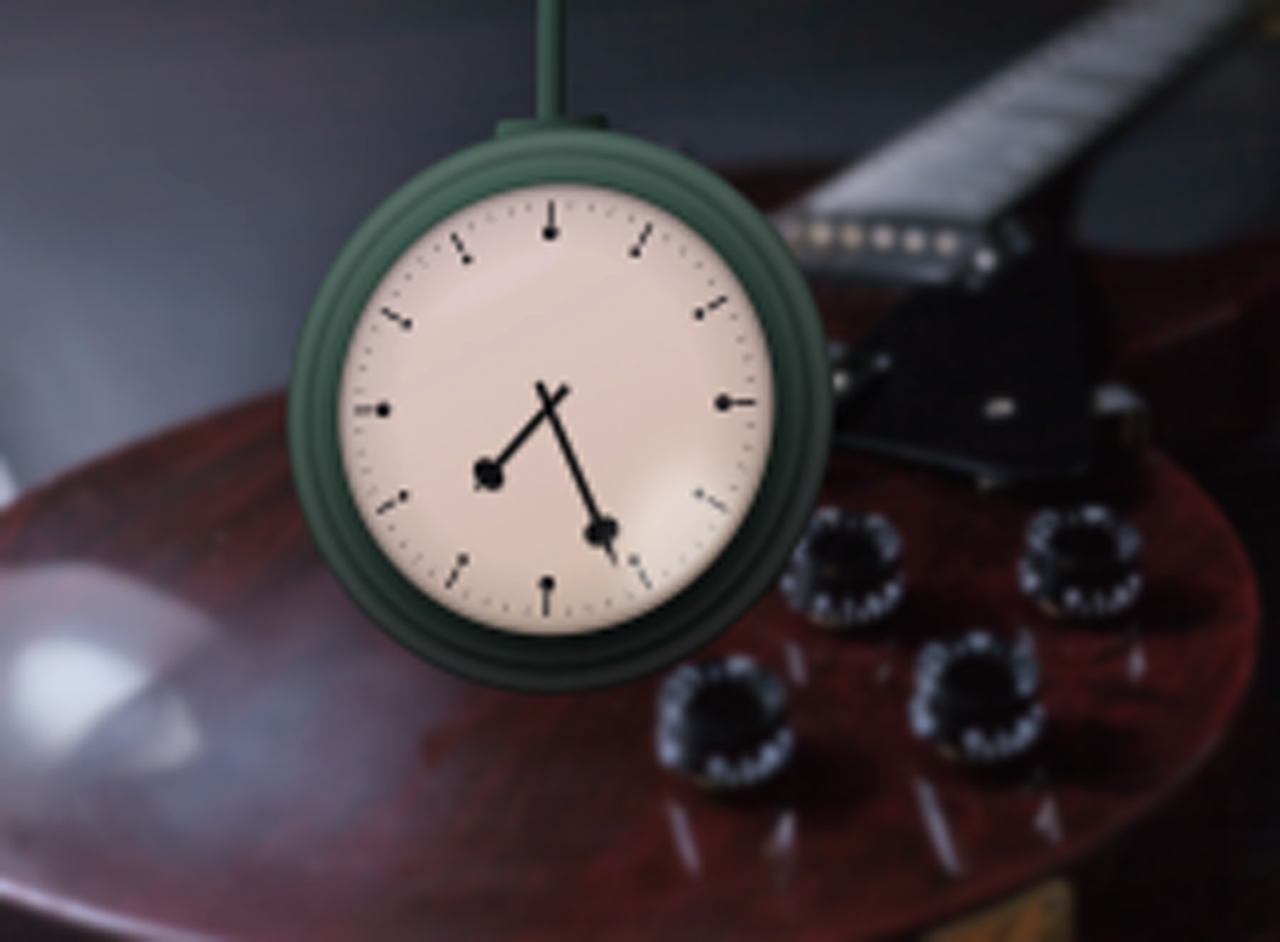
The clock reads 7:26
